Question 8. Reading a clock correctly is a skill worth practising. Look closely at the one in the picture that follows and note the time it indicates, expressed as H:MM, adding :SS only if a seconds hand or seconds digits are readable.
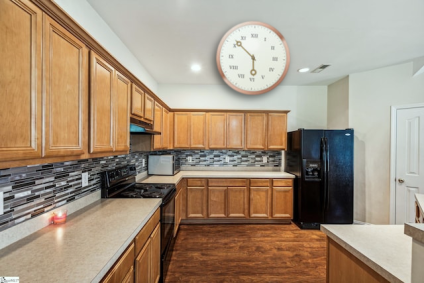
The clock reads 5:52
